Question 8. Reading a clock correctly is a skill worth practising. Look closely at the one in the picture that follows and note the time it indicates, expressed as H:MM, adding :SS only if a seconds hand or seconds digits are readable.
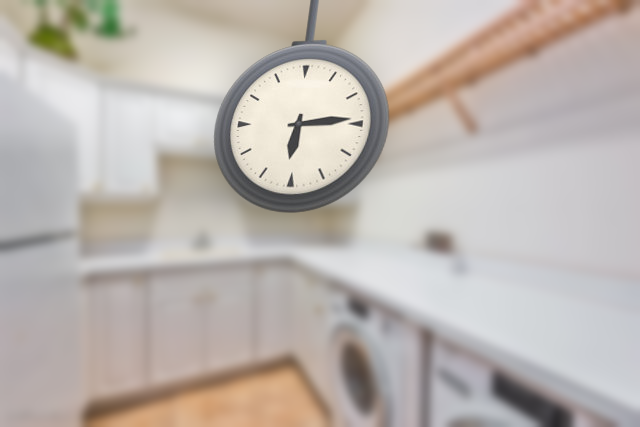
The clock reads 6:14
